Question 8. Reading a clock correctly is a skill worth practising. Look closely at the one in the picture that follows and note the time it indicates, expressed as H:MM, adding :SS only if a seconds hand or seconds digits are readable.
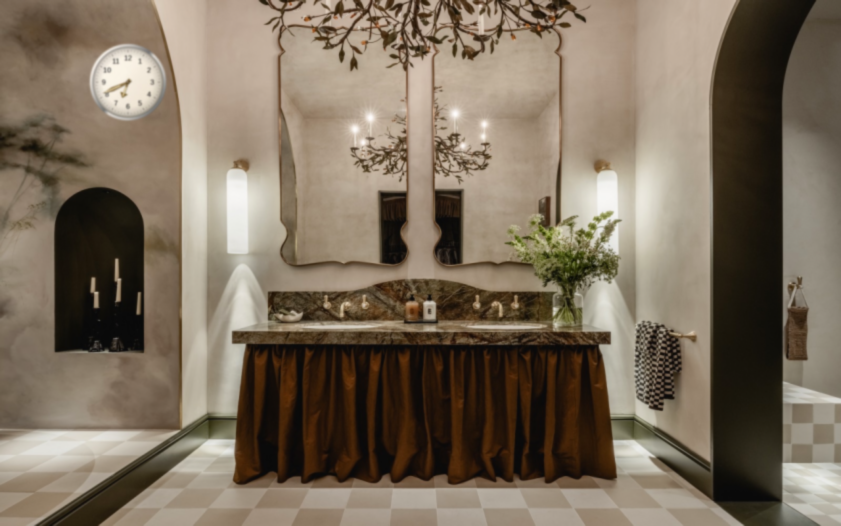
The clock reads 6:41
